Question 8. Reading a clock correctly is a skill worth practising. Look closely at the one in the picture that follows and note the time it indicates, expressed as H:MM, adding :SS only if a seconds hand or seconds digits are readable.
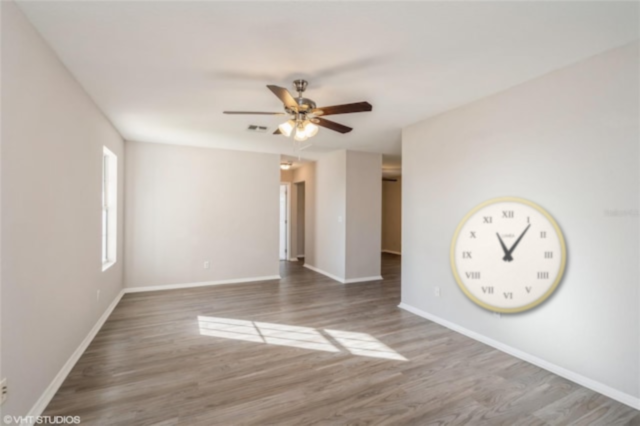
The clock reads 11:06
